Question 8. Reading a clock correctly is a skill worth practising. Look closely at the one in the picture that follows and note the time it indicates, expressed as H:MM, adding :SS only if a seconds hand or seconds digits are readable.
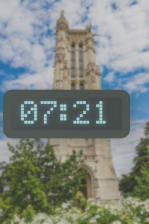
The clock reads 7:21
